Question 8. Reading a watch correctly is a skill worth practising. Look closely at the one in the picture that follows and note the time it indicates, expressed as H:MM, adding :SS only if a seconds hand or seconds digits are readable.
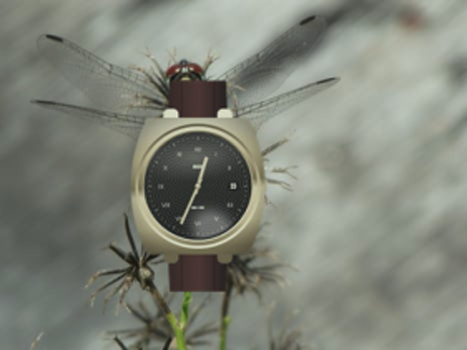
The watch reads 12:34
